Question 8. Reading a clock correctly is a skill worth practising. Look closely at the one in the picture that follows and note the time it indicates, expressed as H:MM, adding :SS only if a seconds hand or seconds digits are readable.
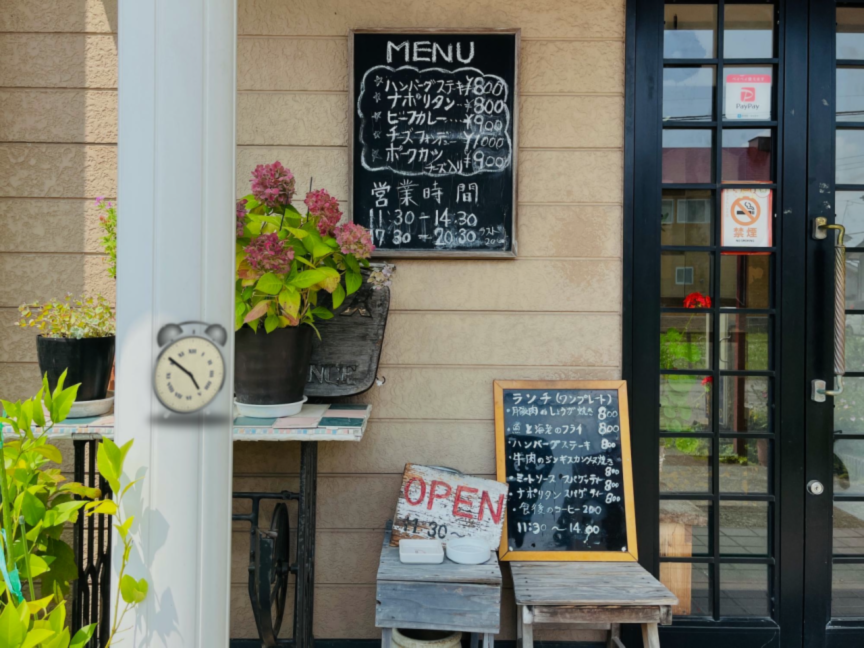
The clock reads 4:51
